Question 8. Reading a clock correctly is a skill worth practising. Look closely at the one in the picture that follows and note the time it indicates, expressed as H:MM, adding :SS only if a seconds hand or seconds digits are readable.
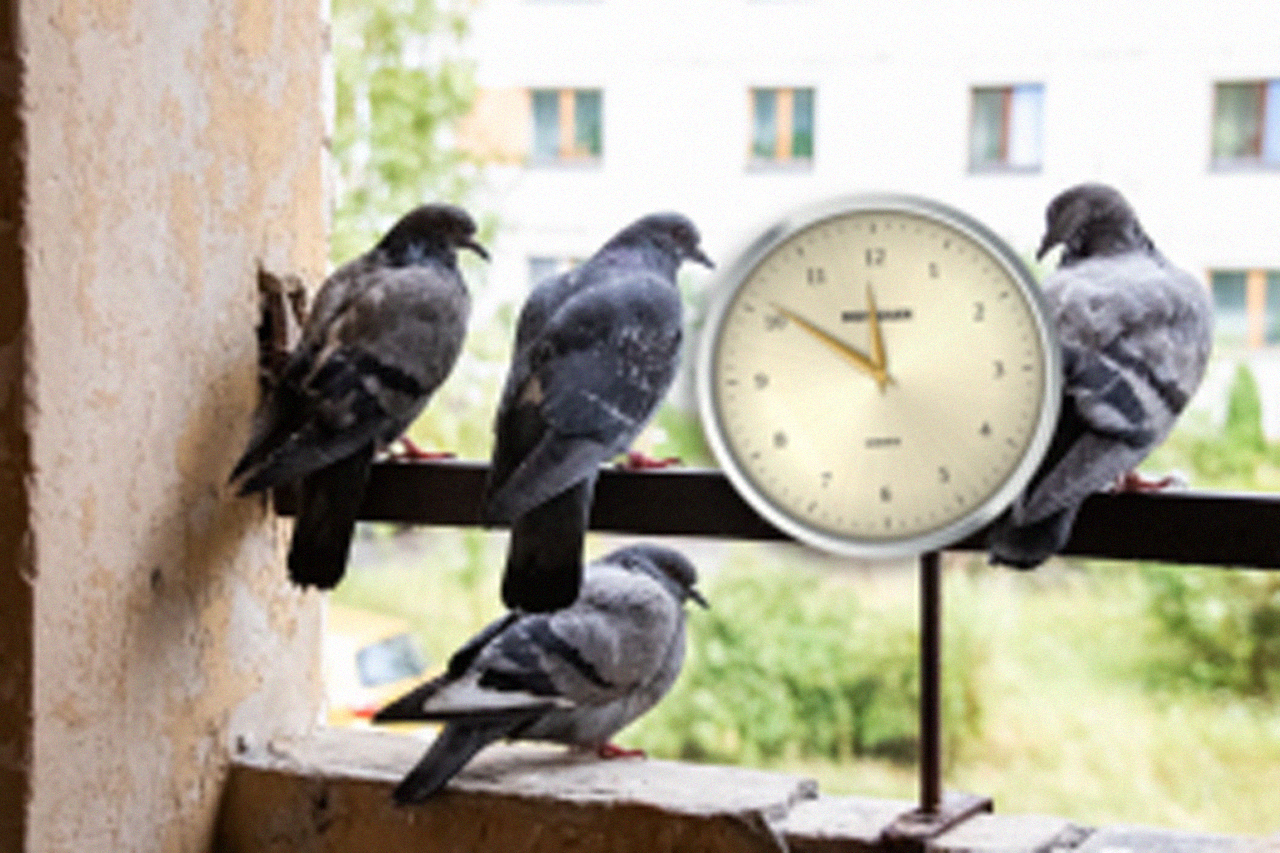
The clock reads 11:51
